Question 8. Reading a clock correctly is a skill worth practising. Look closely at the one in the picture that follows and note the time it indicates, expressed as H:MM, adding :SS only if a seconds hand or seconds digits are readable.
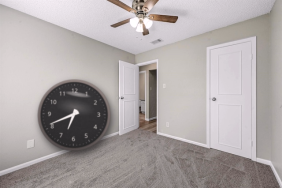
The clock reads 6:41
